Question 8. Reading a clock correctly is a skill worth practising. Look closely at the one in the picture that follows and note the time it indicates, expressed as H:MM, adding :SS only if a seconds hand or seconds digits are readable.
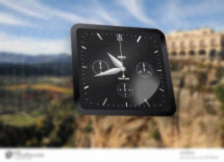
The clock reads 10:42
